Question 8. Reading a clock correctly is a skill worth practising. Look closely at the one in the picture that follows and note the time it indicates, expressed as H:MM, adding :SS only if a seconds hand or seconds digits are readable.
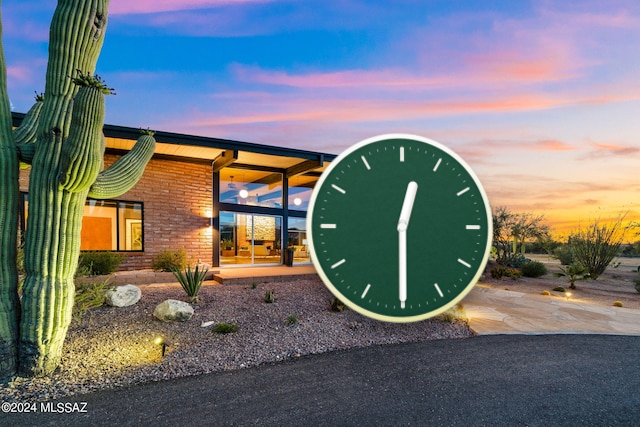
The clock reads 12:30
